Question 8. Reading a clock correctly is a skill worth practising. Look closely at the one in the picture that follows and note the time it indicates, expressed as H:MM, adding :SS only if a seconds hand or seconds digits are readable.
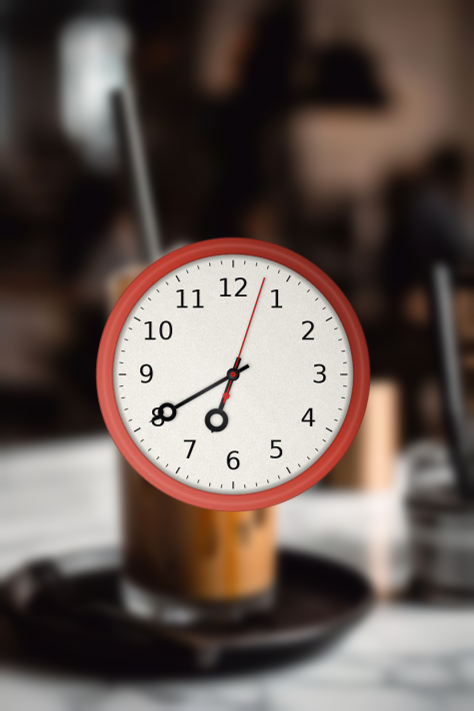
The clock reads 6:40:03
